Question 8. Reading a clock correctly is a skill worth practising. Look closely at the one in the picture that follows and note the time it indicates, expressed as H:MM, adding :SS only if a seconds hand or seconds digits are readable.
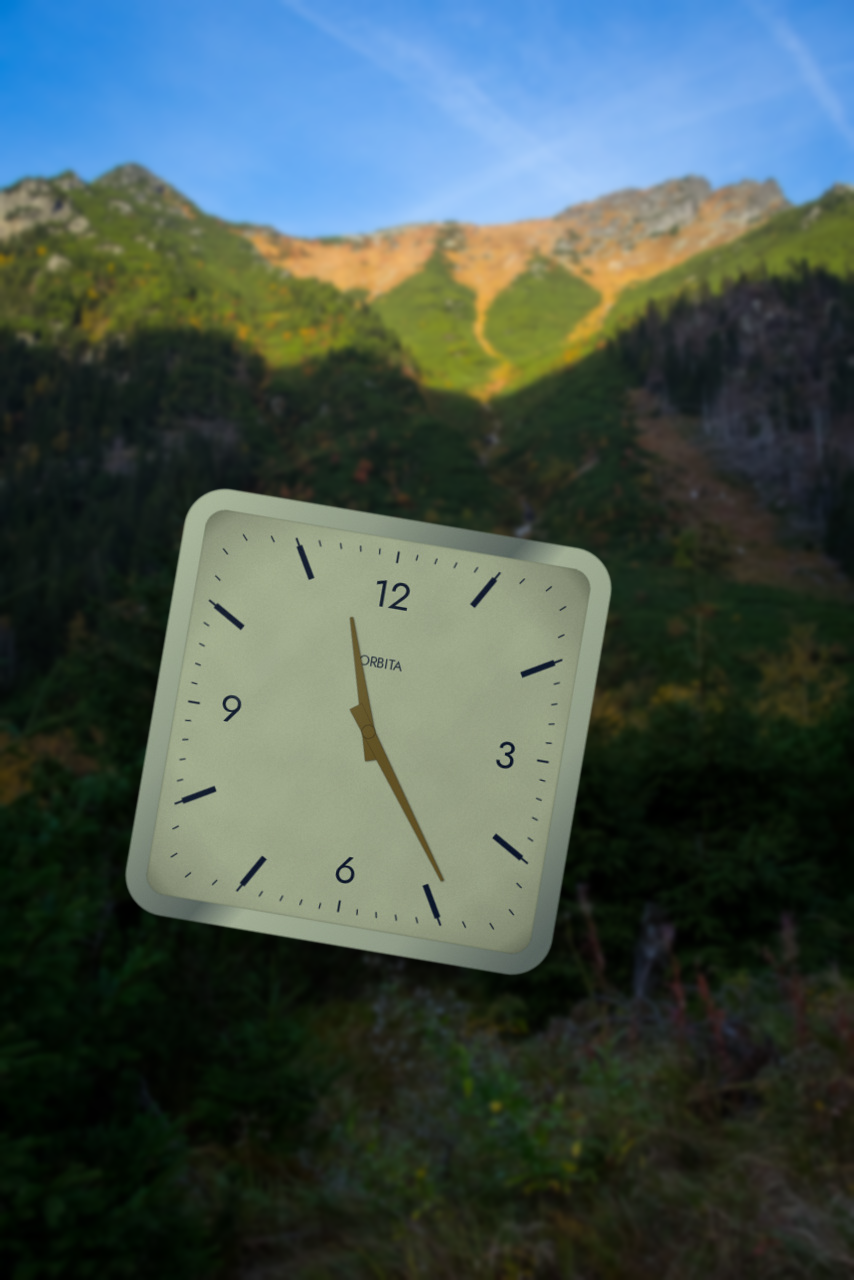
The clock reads 11:24
